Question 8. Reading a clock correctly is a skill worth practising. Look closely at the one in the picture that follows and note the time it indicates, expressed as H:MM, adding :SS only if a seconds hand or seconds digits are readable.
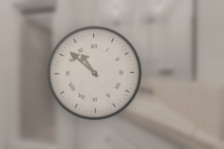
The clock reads 10:52
